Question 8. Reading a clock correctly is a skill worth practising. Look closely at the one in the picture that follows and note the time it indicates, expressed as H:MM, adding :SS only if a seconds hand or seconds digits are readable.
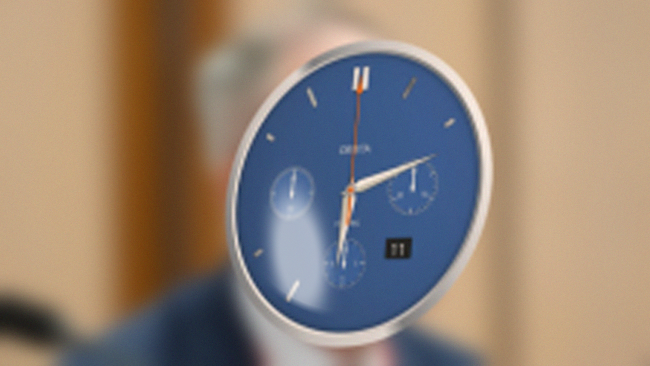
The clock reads 6:12
